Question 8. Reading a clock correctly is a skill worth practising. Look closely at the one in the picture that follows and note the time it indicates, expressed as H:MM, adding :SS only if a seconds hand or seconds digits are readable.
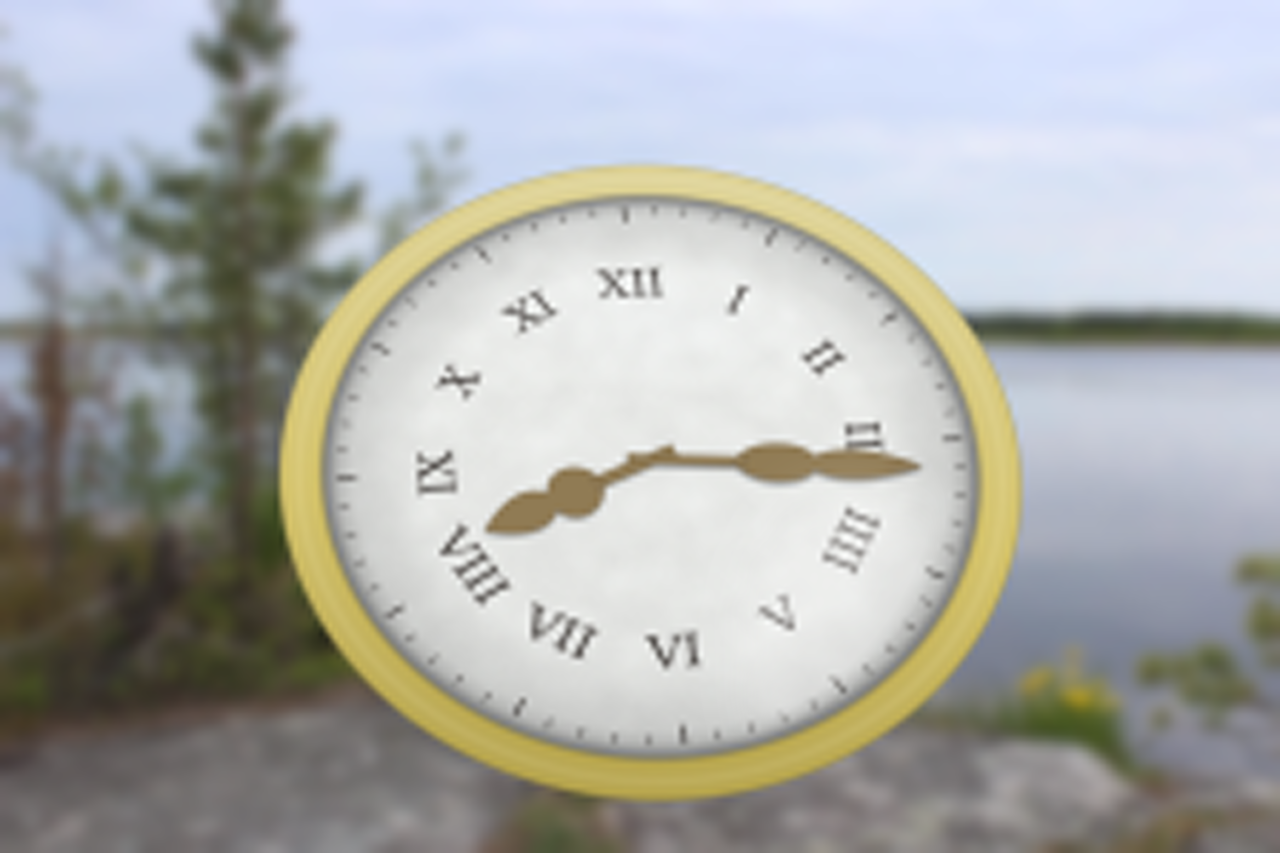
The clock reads 8:16
